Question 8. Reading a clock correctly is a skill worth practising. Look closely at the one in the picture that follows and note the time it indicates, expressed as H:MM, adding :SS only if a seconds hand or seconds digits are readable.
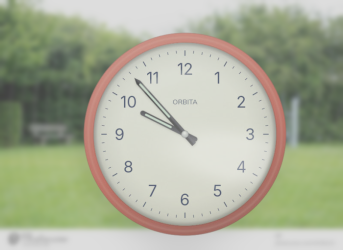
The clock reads 9:53
